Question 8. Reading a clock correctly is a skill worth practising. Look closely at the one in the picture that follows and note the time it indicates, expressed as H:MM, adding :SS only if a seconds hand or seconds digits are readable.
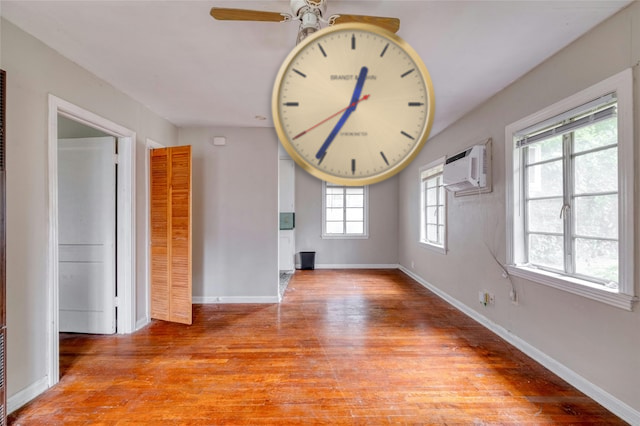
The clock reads 12:35:40
